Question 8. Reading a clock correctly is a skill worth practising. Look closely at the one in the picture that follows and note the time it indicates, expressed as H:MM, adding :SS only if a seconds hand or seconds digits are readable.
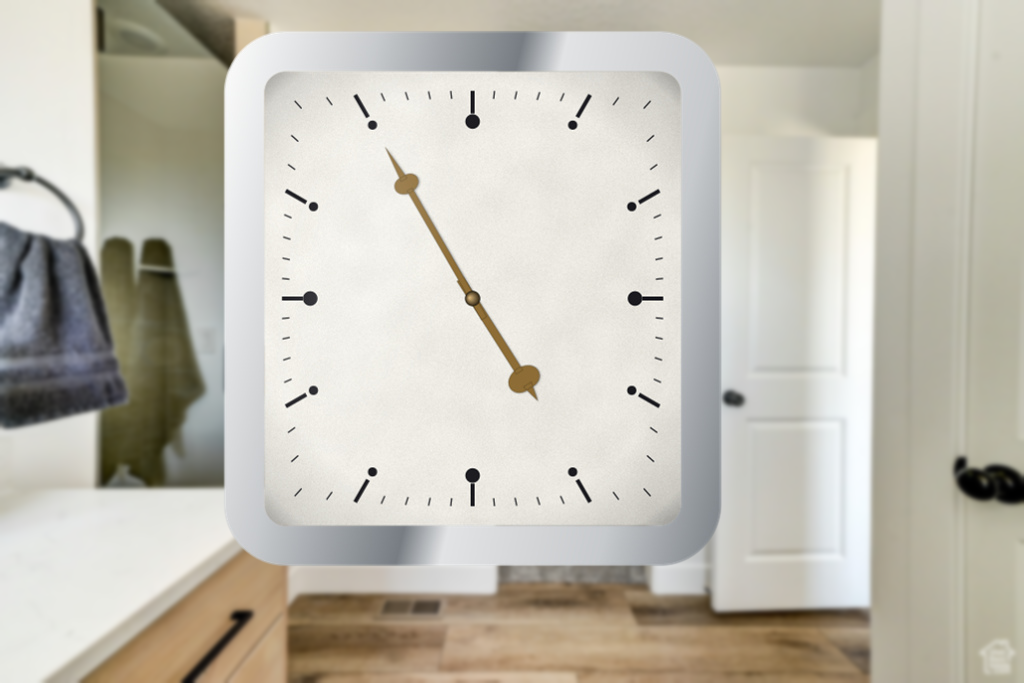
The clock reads 4:55
